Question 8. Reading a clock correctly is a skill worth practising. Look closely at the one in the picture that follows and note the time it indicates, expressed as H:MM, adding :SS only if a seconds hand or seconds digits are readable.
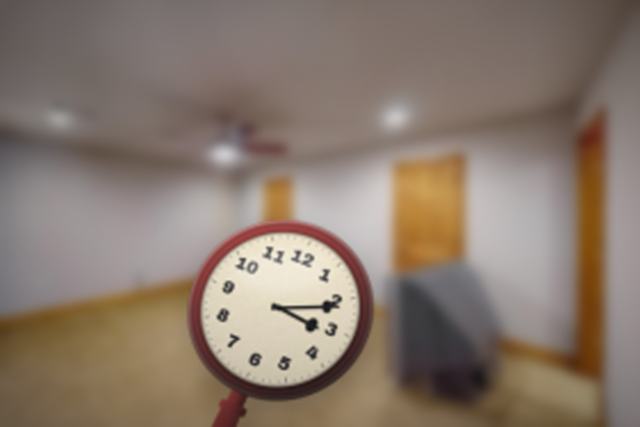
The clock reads 3:11
